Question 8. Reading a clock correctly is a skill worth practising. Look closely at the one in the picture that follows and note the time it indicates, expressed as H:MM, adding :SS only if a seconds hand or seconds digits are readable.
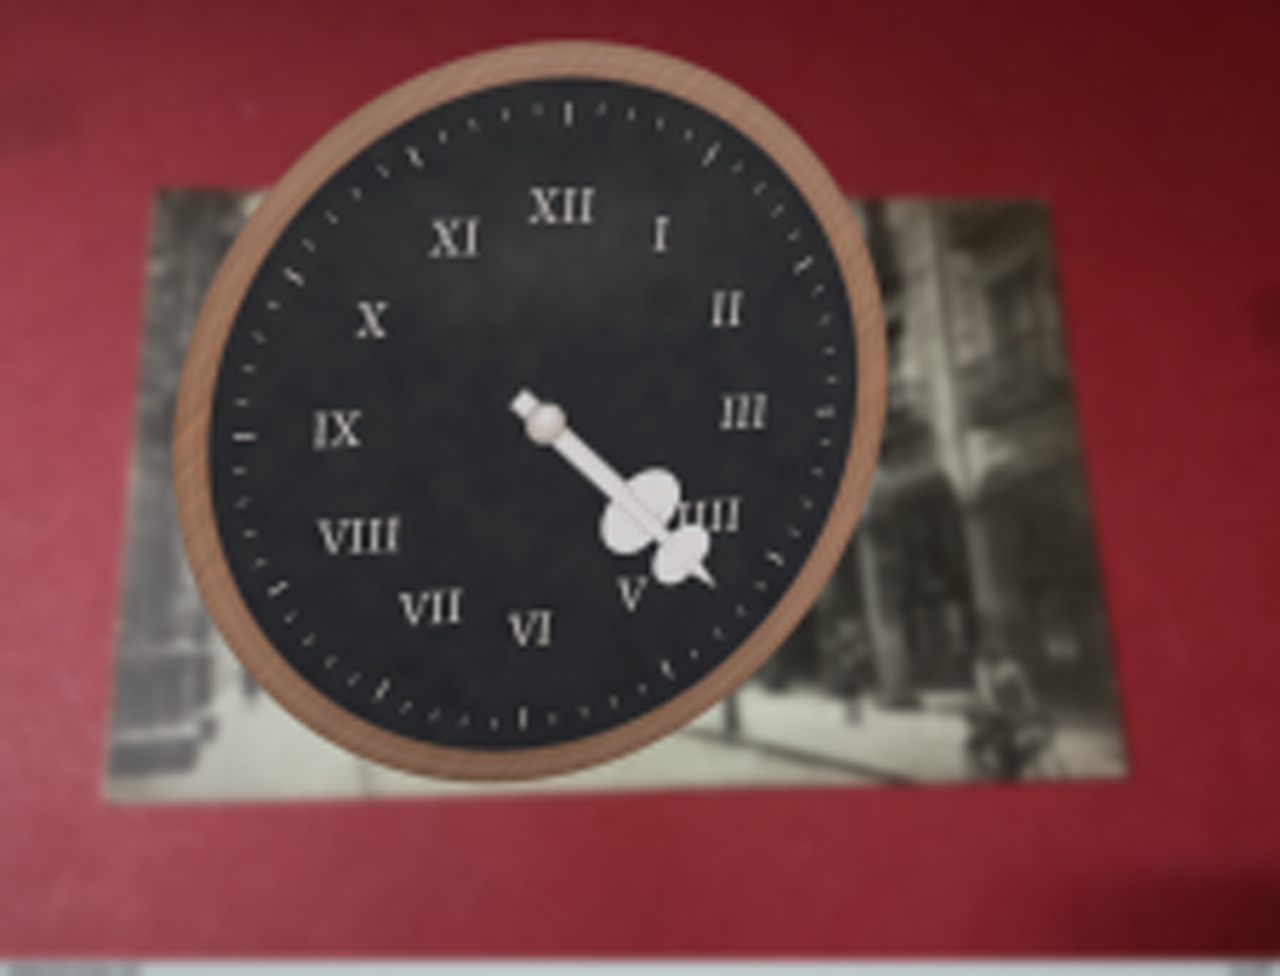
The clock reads 4:22
